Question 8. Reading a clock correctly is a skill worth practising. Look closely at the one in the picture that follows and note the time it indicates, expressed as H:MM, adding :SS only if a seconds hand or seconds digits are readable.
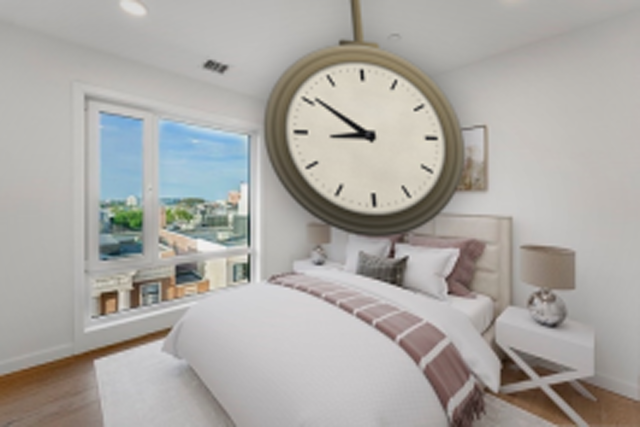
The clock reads 8:51
